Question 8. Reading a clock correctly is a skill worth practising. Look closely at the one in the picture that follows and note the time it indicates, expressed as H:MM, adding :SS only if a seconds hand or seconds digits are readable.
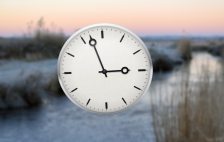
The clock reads 2:57
